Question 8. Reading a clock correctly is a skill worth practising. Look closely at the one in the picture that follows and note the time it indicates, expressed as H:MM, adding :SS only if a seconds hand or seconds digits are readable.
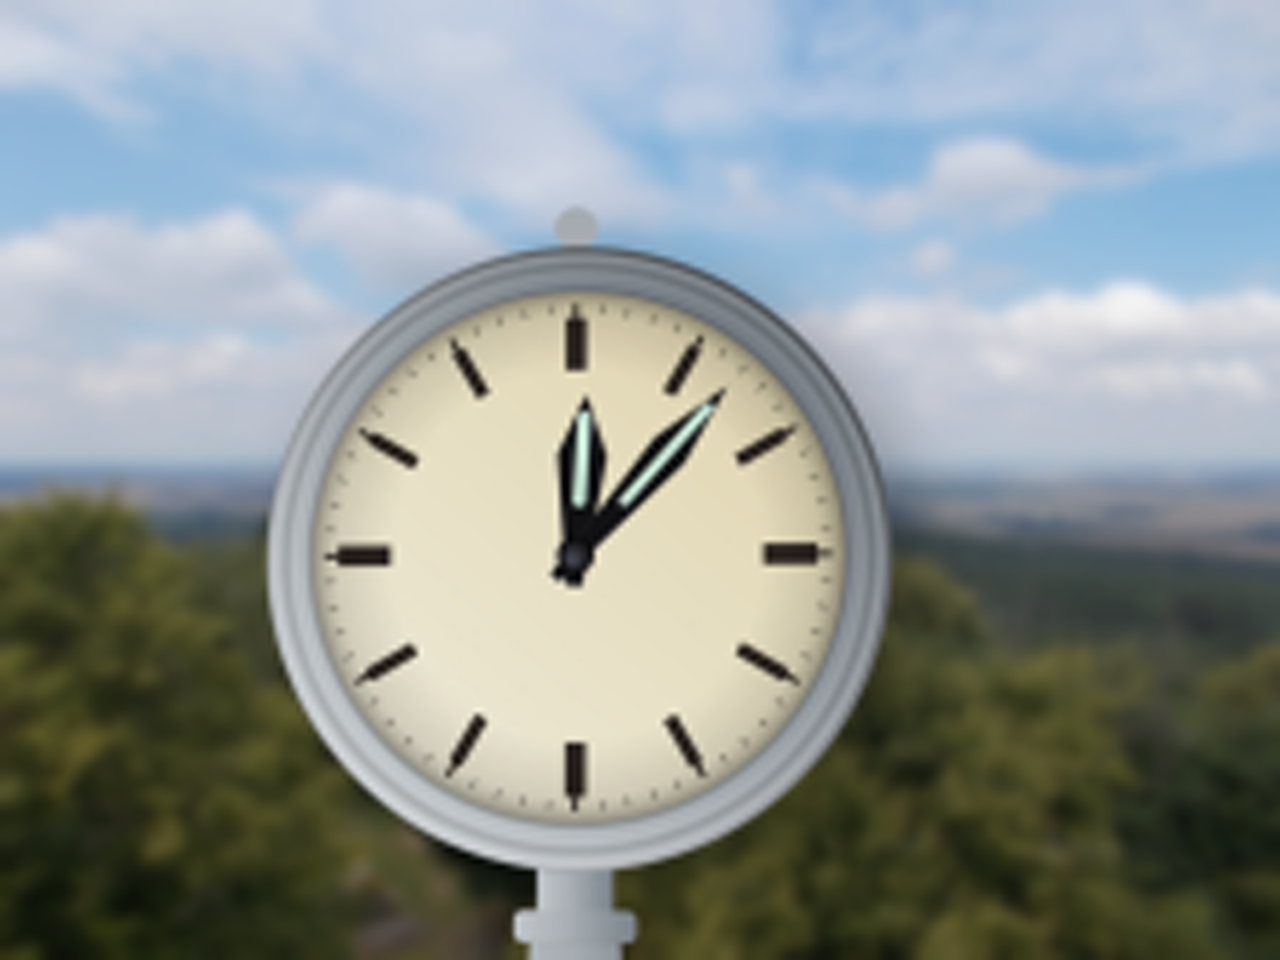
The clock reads 12:07
